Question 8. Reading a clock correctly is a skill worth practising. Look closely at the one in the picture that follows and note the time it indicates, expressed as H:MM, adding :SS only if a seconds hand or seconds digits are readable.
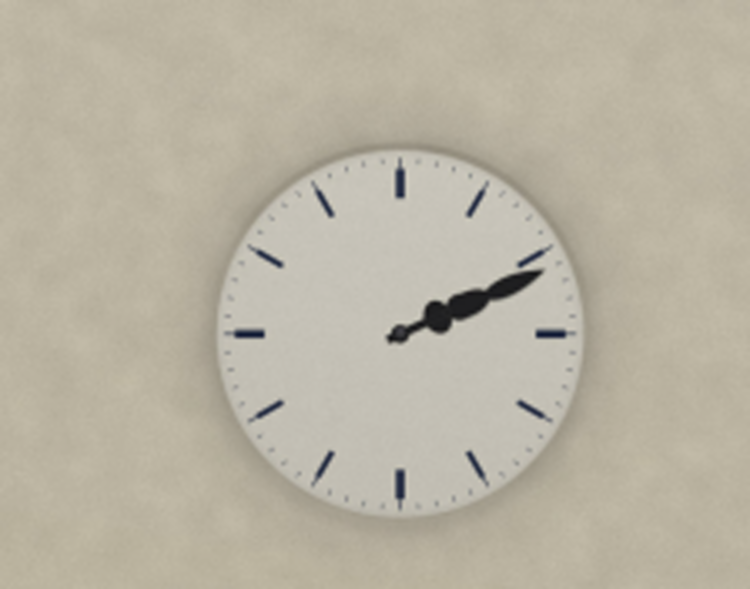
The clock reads 2:11
